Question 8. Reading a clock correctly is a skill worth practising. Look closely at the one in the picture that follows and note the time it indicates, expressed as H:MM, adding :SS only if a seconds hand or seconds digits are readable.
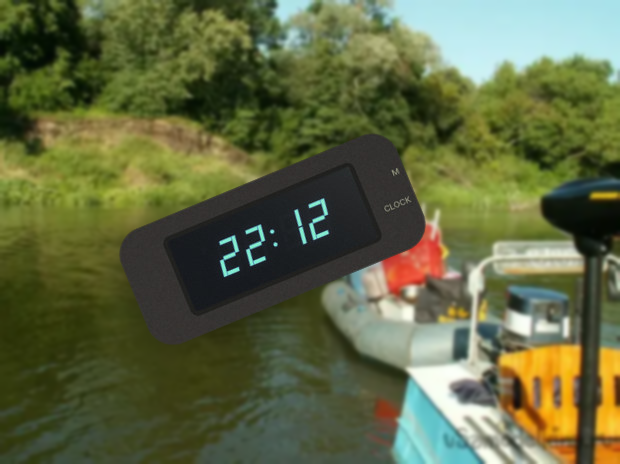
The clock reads 22:12
